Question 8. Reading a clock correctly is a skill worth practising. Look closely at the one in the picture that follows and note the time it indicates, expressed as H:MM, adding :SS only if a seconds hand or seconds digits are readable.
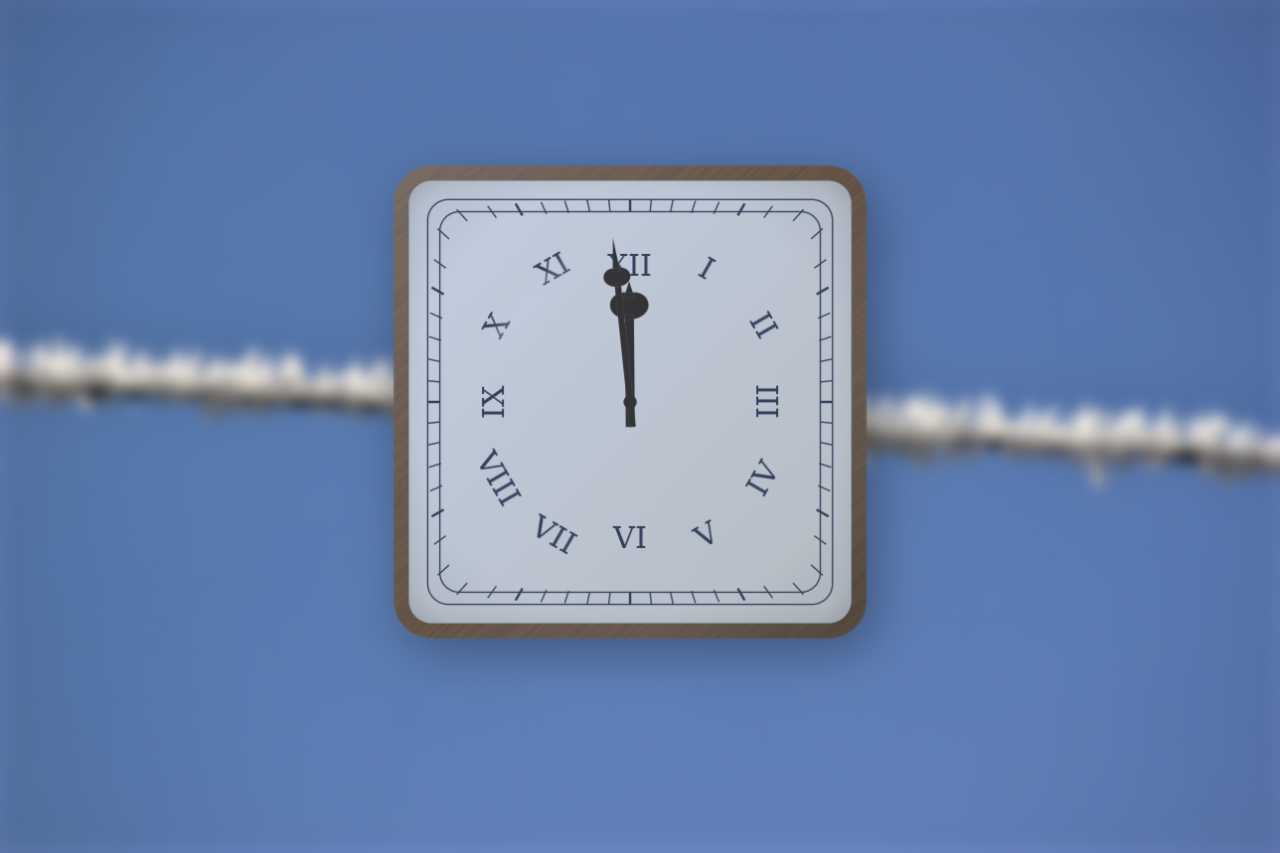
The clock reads 11:59
